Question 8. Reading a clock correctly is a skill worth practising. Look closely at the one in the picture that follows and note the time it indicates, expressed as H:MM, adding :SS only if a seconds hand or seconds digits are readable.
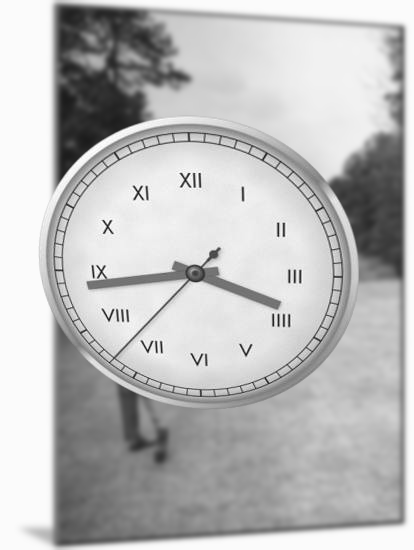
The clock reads 3:43:37
